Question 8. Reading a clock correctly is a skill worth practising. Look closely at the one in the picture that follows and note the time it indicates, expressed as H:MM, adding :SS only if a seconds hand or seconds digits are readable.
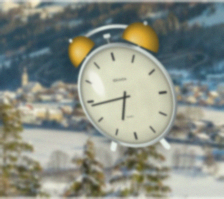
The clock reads 6:44
